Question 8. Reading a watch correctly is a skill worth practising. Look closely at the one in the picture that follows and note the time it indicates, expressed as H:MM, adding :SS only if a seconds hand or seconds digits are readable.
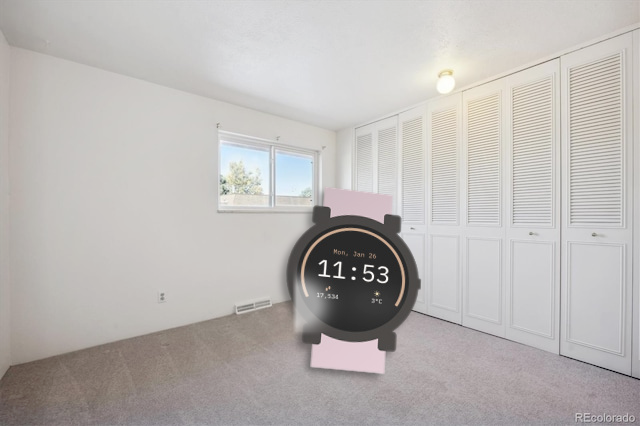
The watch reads 11:53
